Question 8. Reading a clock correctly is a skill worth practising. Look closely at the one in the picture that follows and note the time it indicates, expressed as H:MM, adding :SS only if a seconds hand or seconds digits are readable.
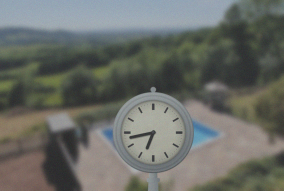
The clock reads 6:43
